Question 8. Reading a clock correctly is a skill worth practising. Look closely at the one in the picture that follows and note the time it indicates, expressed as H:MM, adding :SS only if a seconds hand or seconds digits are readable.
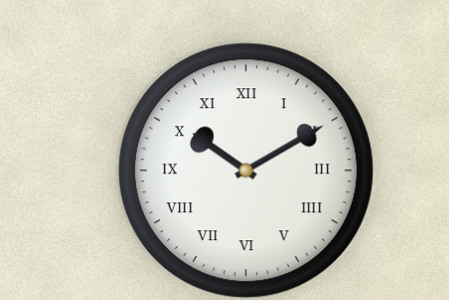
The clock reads 10:10
